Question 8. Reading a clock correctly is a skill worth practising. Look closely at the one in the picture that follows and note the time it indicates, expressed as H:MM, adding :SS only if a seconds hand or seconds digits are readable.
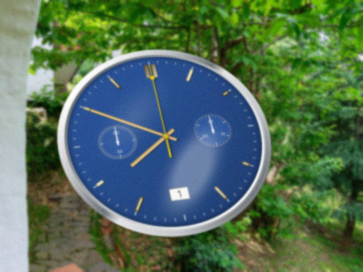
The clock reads 7:50
